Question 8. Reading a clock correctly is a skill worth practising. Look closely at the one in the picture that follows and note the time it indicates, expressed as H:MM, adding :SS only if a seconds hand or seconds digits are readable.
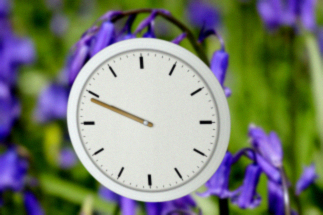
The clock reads 9:49
